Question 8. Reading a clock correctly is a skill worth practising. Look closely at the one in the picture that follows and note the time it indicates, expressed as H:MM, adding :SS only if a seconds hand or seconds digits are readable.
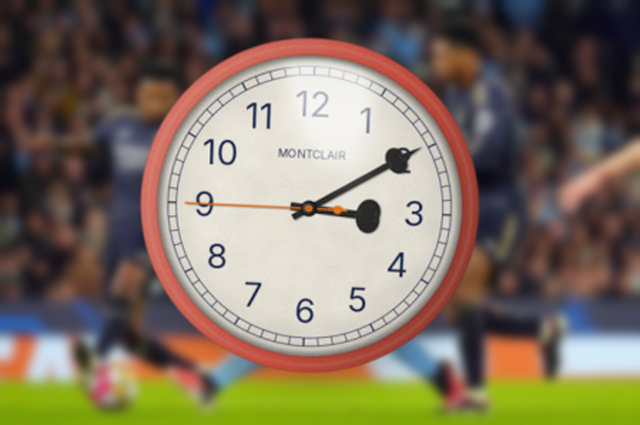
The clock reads 3:09:45
